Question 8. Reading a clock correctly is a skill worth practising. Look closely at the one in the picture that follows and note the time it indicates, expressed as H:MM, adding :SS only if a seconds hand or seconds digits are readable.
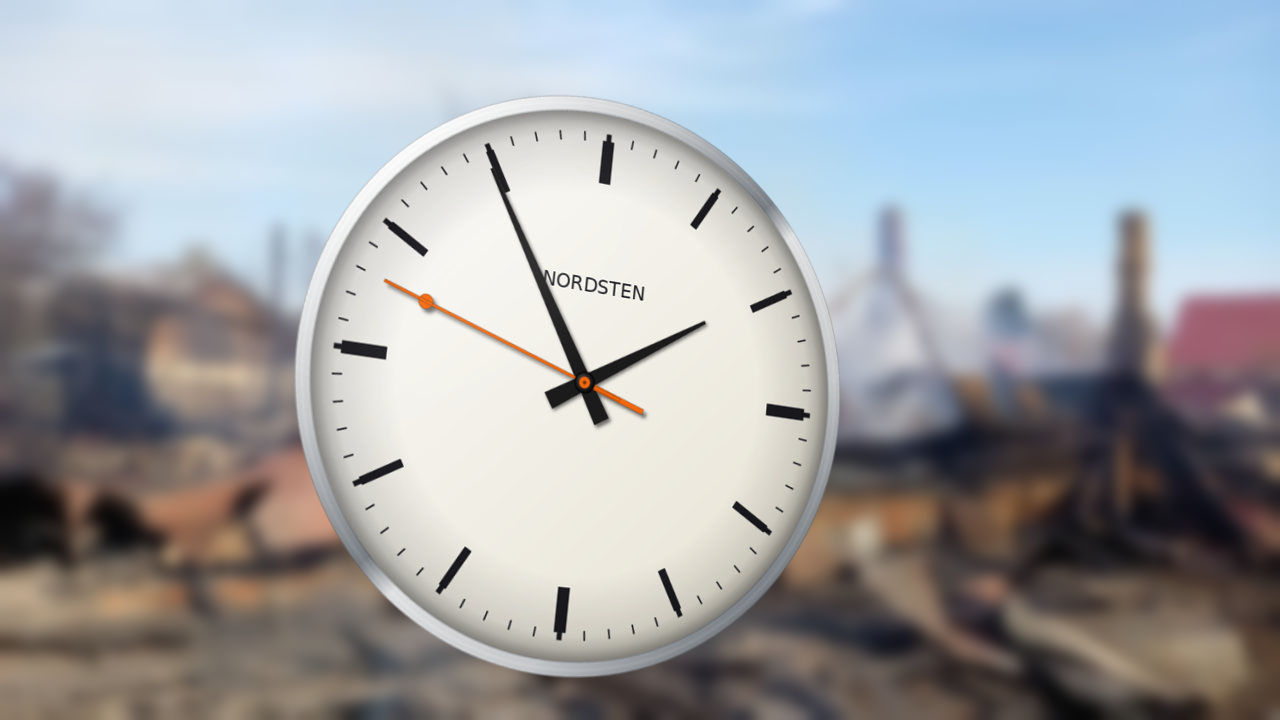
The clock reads 1:54:48
